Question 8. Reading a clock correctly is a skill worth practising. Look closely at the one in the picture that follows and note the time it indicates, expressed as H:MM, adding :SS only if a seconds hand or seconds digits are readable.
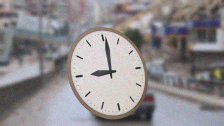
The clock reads 9:01
